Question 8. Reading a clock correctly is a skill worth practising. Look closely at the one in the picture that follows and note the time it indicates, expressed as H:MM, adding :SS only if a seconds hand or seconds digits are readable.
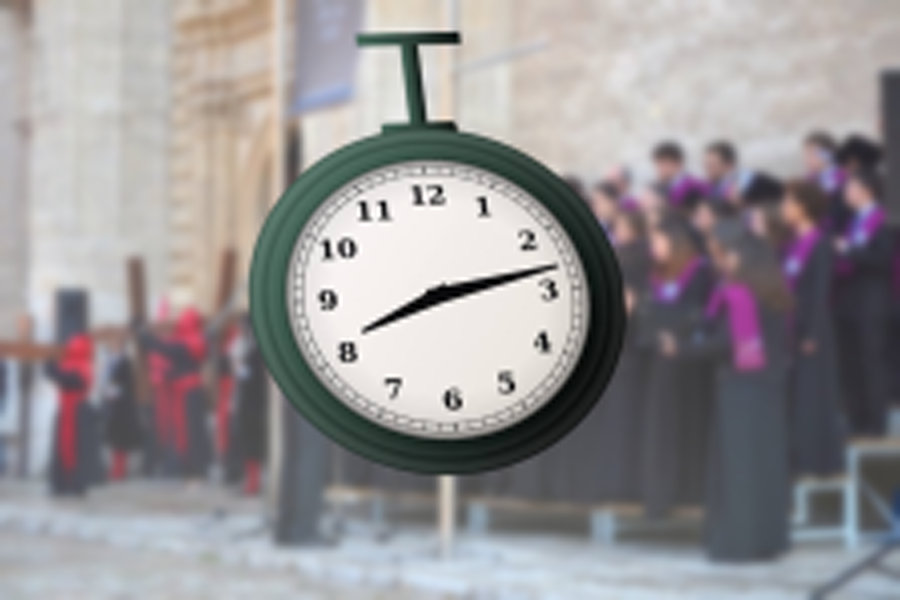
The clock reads 8:13
